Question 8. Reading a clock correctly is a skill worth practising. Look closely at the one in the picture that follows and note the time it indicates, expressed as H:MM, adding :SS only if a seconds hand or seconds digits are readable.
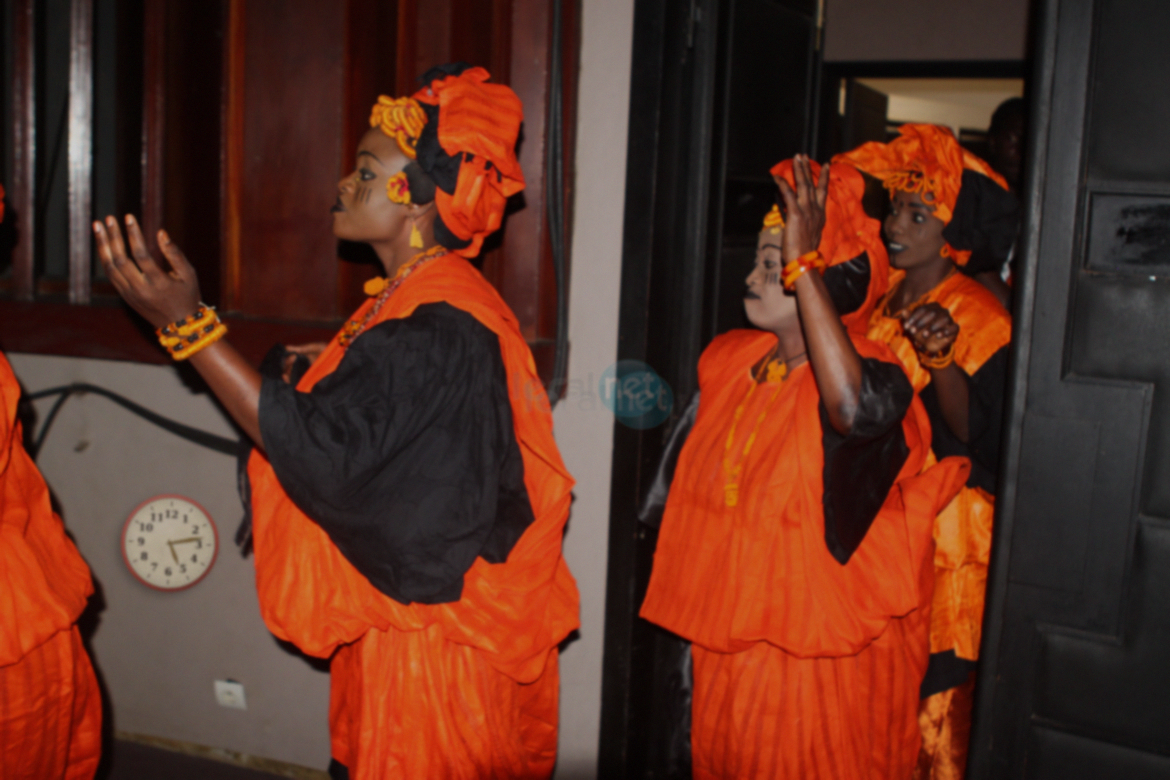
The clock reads 5:13
